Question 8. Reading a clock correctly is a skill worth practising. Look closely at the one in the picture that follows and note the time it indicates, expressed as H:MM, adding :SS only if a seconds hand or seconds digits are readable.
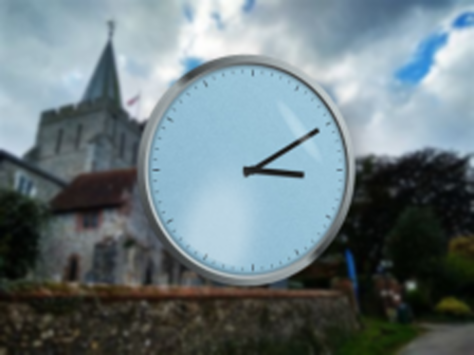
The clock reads 3:10
